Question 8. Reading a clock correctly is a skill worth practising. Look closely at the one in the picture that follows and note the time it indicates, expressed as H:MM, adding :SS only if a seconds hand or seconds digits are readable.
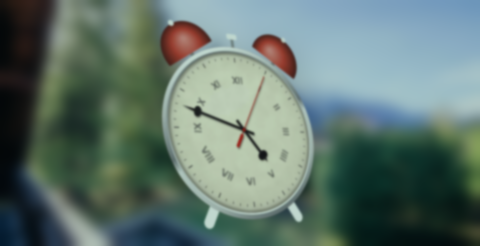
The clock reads 4:48:05
